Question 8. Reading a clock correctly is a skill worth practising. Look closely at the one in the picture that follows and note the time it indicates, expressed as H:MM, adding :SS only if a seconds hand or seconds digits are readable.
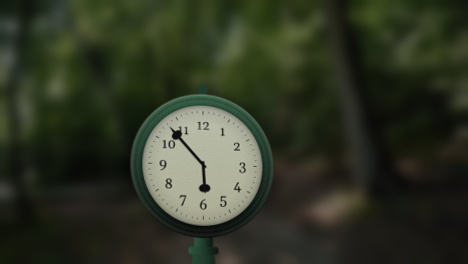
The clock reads 5:53
